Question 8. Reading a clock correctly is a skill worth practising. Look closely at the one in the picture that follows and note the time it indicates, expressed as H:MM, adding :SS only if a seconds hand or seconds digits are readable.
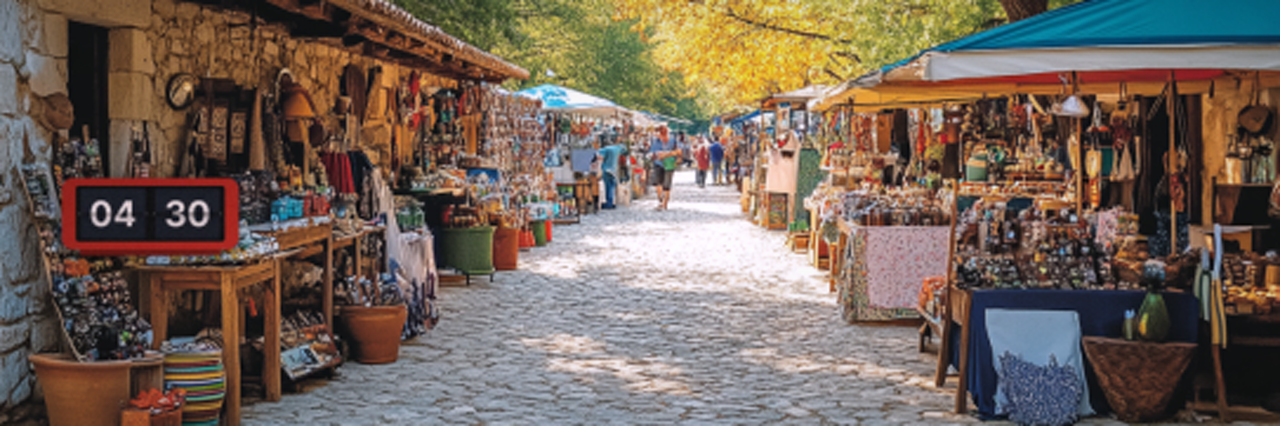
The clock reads 4:30
